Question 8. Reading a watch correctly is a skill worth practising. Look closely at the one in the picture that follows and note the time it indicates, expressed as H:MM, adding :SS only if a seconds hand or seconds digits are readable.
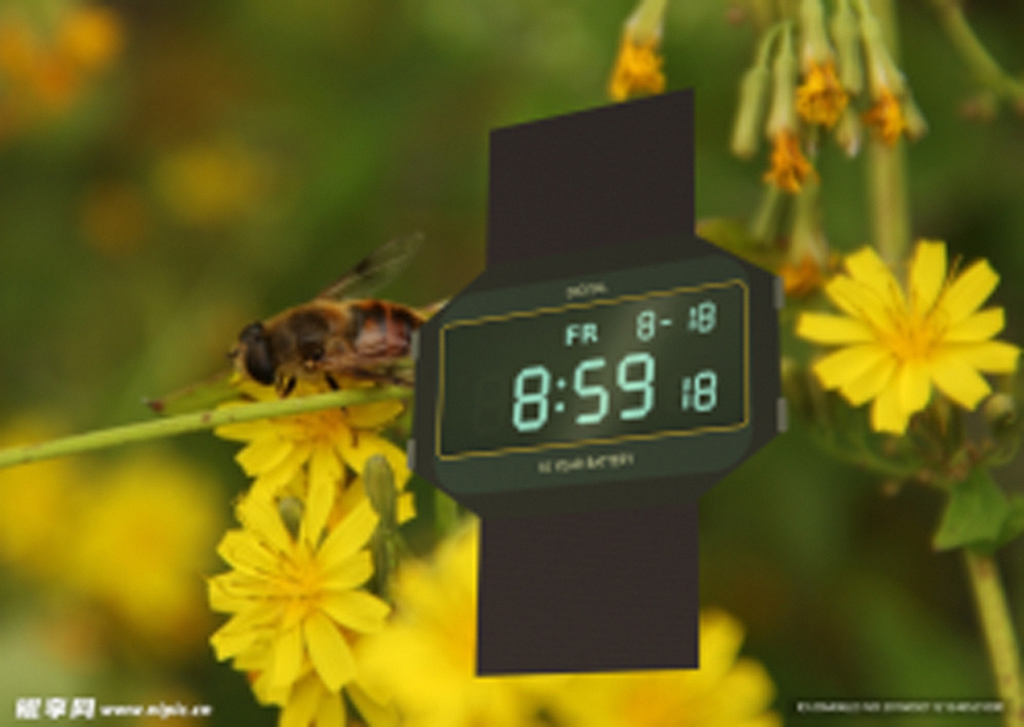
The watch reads 8:59:18
